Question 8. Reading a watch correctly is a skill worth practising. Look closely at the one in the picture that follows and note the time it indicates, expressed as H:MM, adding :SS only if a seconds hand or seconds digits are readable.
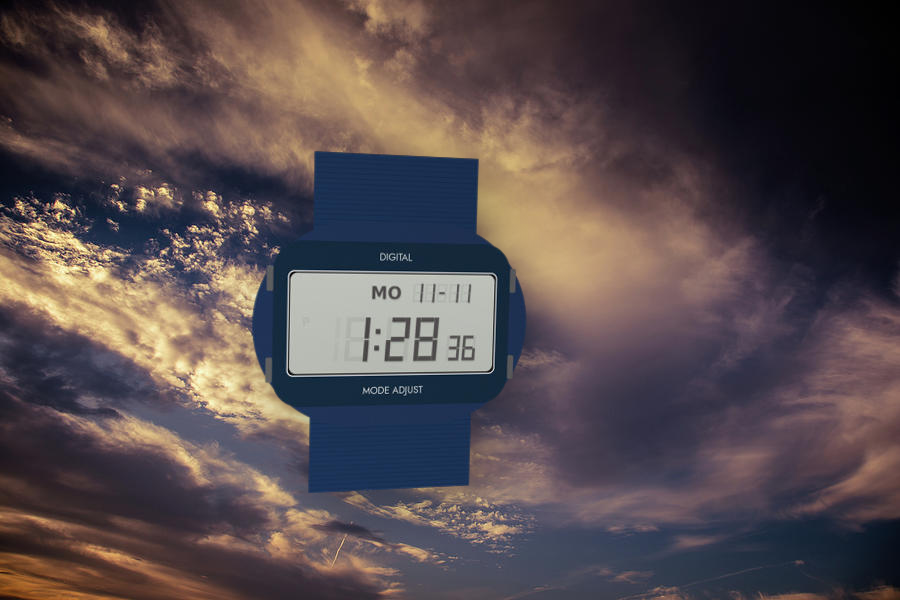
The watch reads 1:28:36
